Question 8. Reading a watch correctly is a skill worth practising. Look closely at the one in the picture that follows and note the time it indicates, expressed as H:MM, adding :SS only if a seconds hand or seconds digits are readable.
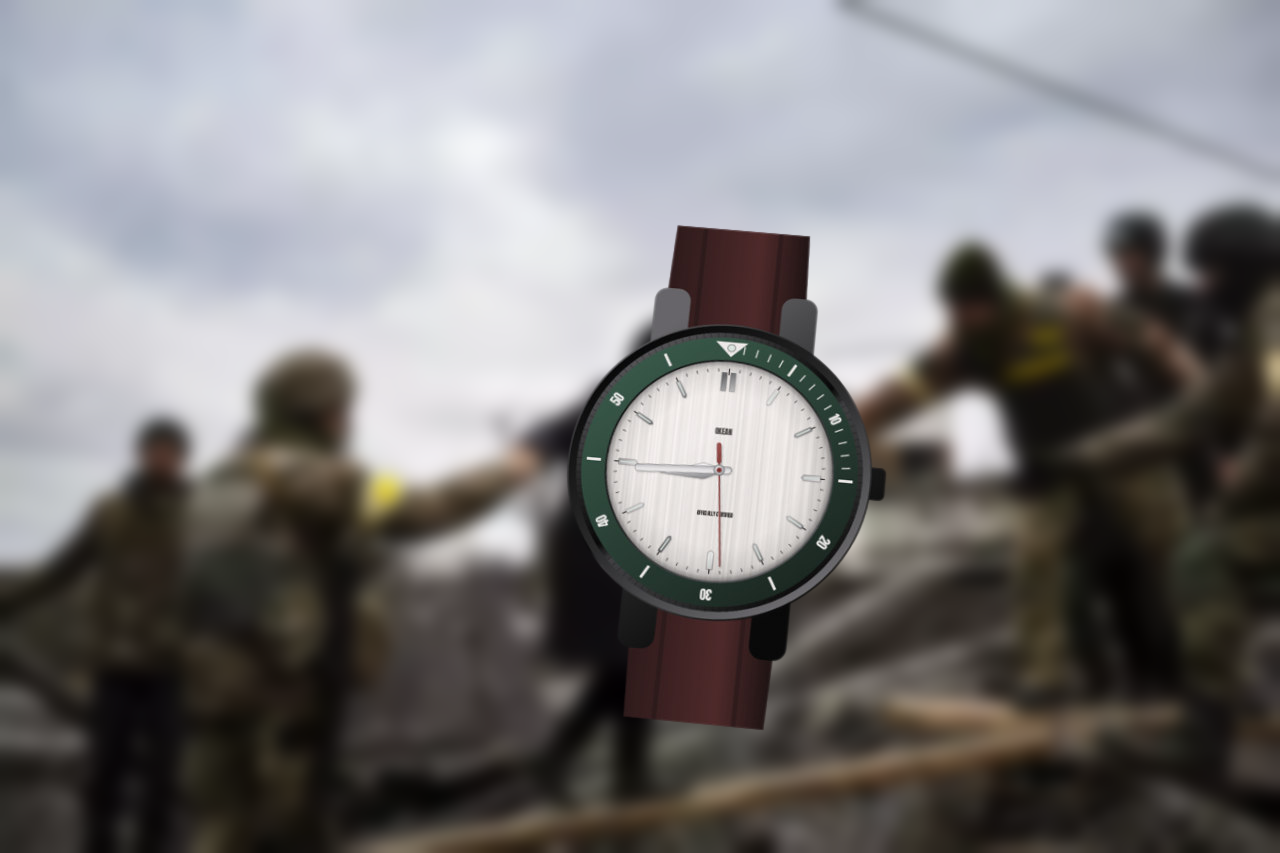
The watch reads 8:44:29
